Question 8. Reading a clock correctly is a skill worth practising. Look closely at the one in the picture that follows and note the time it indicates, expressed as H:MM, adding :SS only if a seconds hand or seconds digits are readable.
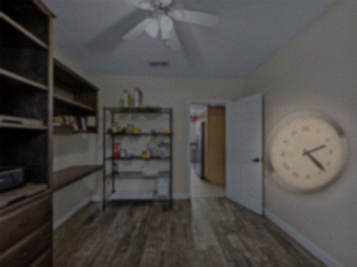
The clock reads 2:23
